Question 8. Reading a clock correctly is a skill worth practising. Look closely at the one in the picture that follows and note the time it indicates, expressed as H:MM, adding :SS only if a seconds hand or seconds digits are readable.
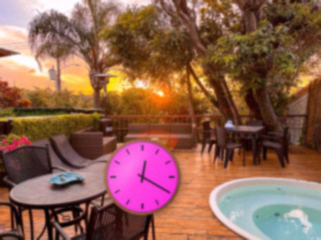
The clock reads 12:20
